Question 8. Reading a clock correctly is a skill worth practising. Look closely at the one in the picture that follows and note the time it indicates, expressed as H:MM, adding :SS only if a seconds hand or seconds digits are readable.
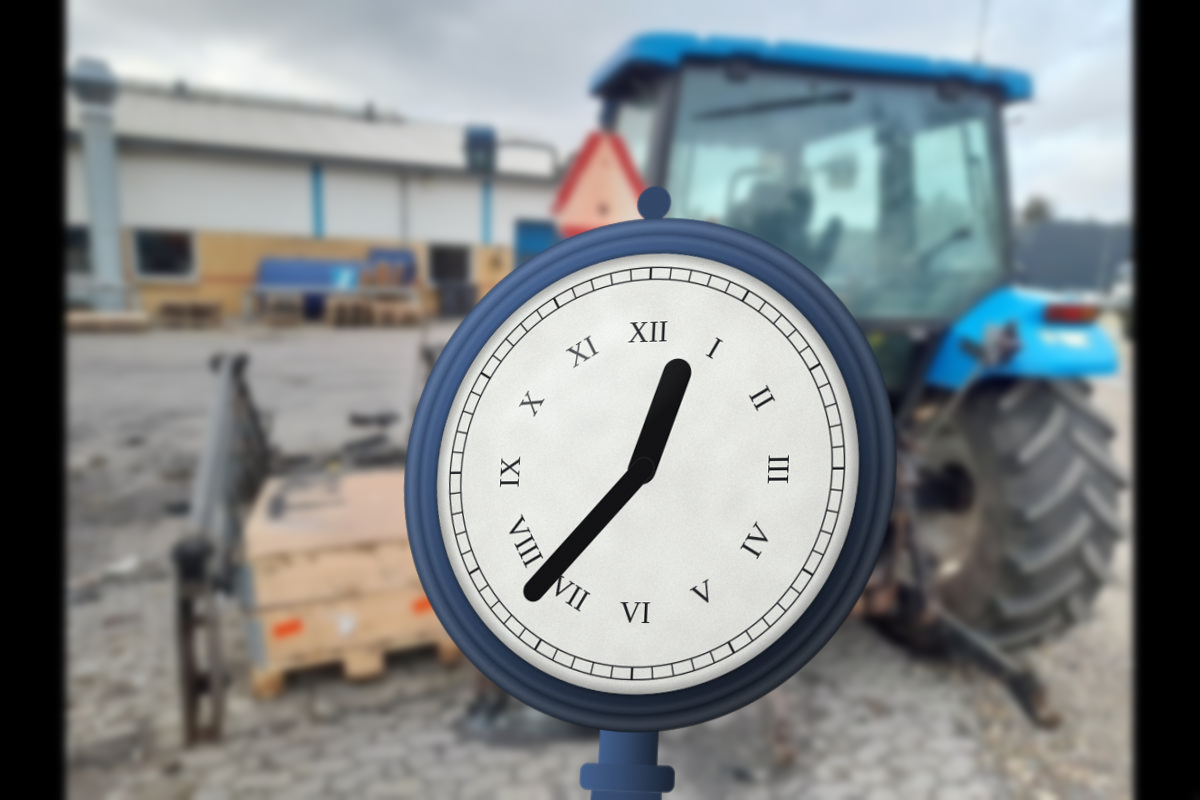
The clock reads 12:37
